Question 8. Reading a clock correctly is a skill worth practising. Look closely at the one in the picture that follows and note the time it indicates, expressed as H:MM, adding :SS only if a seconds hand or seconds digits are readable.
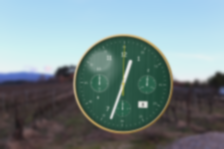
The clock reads 12:33
